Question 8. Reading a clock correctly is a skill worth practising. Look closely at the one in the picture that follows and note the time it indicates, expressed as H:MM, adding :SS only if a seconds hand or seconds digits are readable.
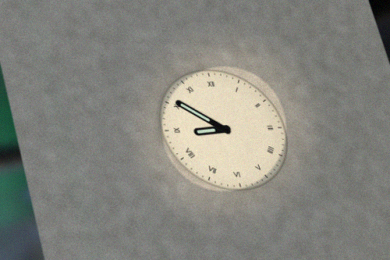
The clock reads 8:51
